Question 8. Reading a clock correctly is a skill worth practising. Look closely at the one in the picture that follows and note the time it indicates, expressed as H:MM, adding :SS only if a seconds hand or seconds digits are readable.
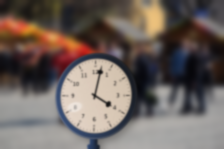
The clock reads 4:02
